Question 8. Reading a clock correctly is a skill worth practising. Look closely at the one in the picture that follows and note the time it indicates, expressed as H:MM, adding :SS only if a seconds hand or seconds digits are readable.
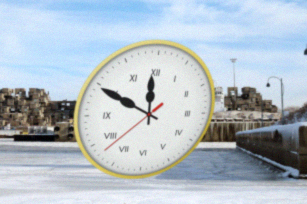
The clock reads 11:49:38
